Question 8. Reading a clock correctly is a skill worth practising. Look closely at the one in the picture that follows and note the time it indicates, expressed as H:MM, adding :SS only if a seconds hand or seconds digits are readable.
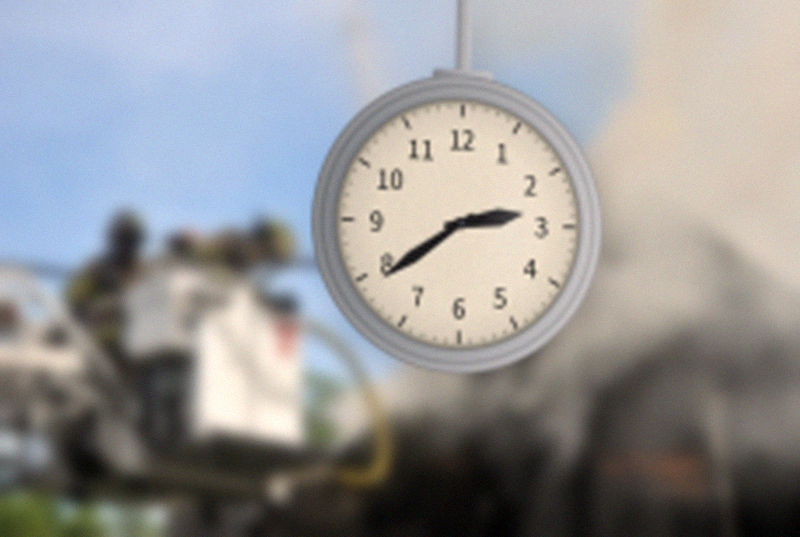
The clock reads 2:39
